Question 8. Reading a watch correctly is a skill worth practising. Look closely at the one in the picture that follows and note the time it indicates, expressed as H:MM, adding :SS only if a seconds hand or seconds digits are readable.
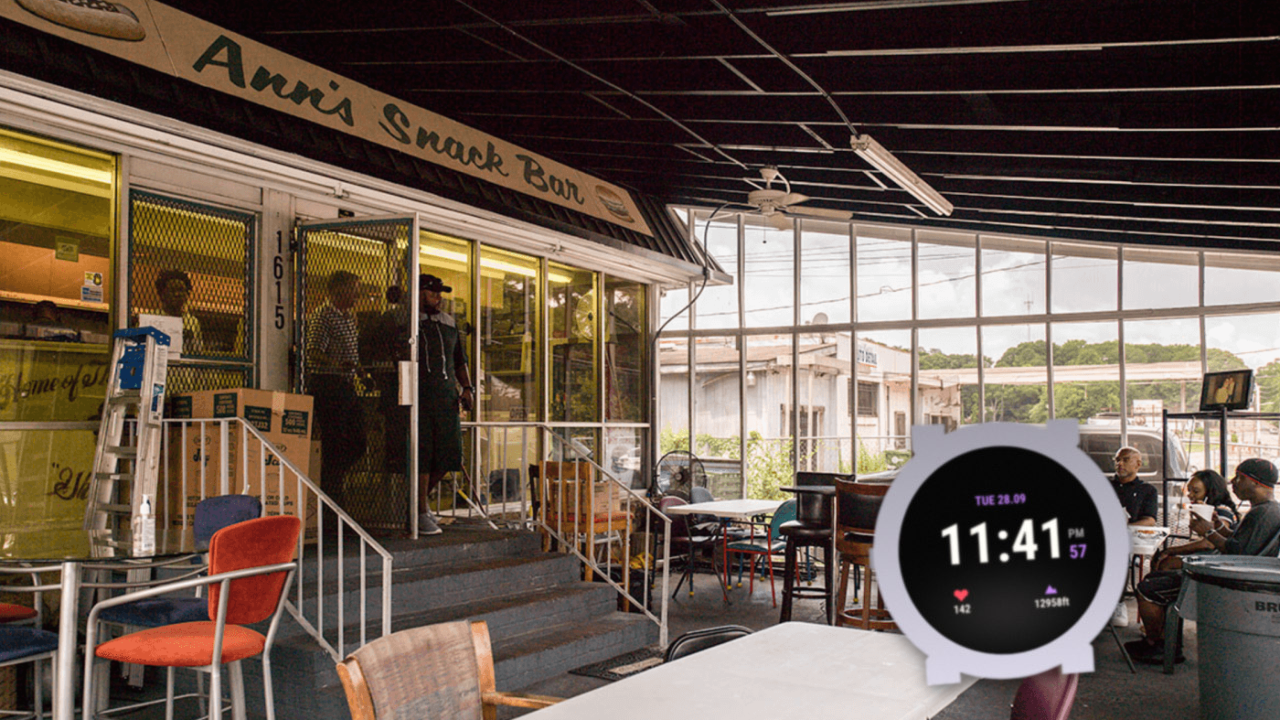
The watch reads 11:41:57
